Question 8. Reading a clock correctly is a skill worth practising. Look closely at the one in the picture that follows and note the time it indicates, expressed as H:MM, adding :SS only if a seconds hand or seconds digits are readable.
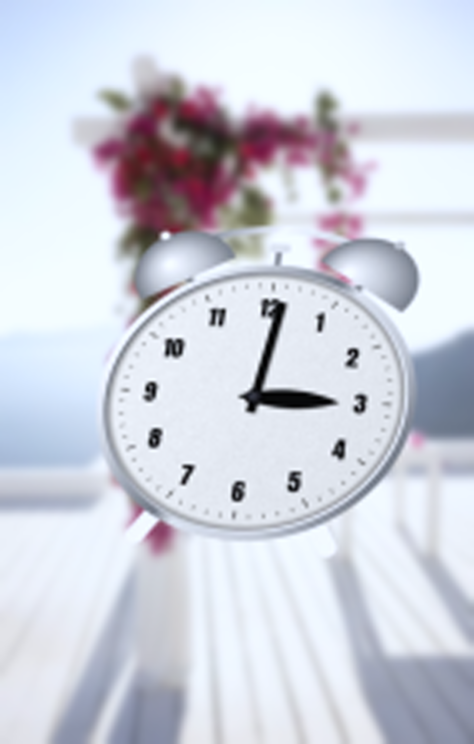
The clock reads 3:01
